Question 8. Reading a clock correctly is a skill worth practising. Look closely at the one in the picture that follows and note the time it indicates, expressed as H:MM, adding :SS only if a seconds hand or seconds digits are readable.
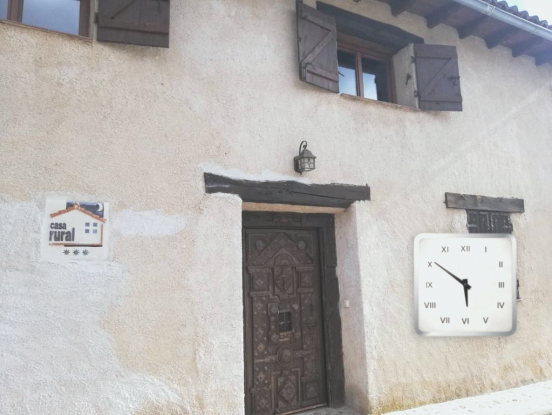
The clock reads 5:51
